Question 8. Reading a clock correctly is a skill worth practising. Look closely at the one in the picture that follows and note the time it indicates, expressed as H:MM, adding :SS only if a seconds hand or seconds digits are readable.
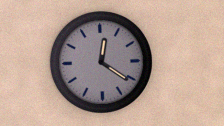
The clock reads 12:21
